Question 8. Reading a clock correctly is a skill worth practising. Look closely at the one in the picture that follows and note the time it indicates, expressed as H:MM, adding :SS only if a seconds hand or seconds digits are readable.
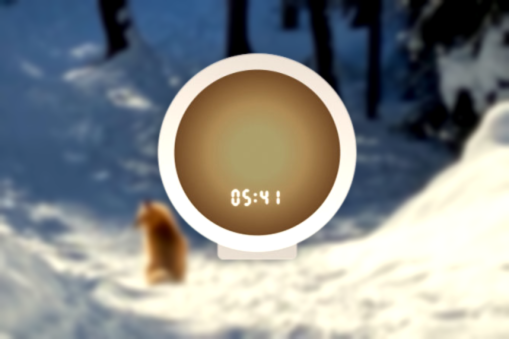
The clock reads 5:41
